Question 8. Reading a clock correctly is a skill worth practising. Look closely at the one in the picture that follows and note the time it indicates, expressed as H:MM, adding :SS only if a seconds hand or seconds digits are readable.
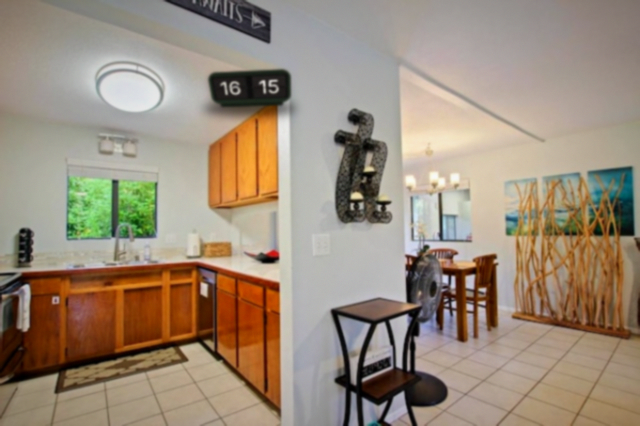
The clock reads 16:15
